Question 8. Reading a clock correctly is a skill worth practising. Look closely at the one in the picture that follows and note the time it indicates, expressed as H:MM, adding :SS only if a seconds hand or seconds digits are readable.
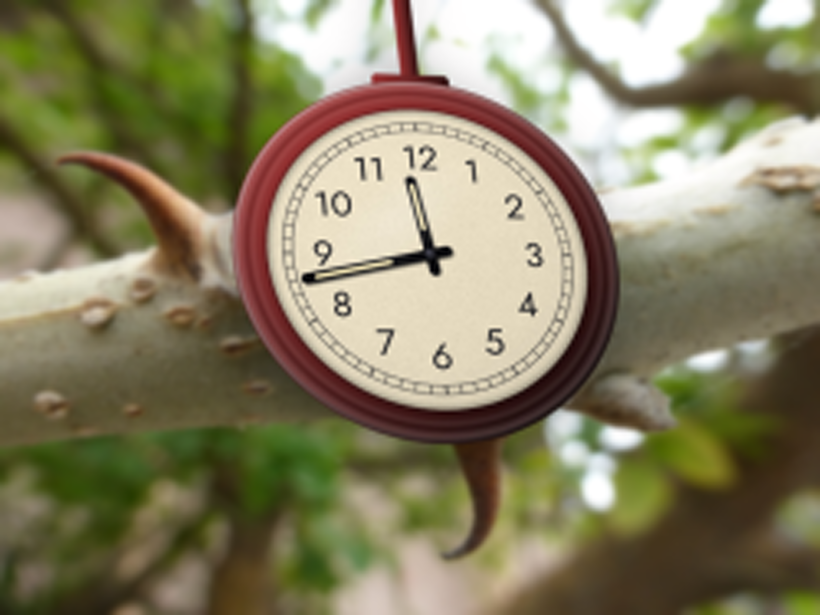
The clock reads 11:43
